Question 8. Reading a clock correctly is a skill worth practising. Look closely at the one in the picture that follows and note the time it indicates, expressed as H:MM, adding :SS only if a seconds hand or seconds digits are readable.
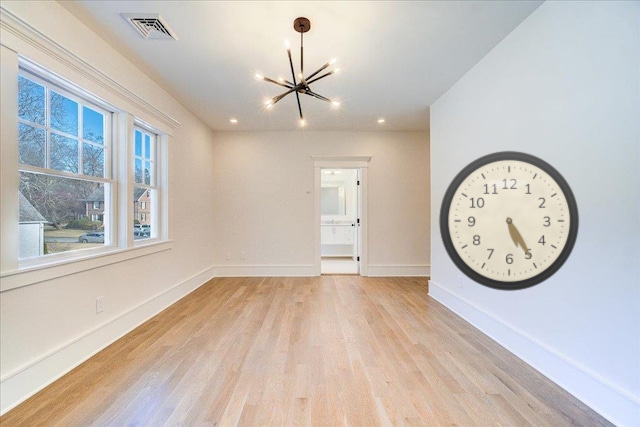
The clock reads 5:25
